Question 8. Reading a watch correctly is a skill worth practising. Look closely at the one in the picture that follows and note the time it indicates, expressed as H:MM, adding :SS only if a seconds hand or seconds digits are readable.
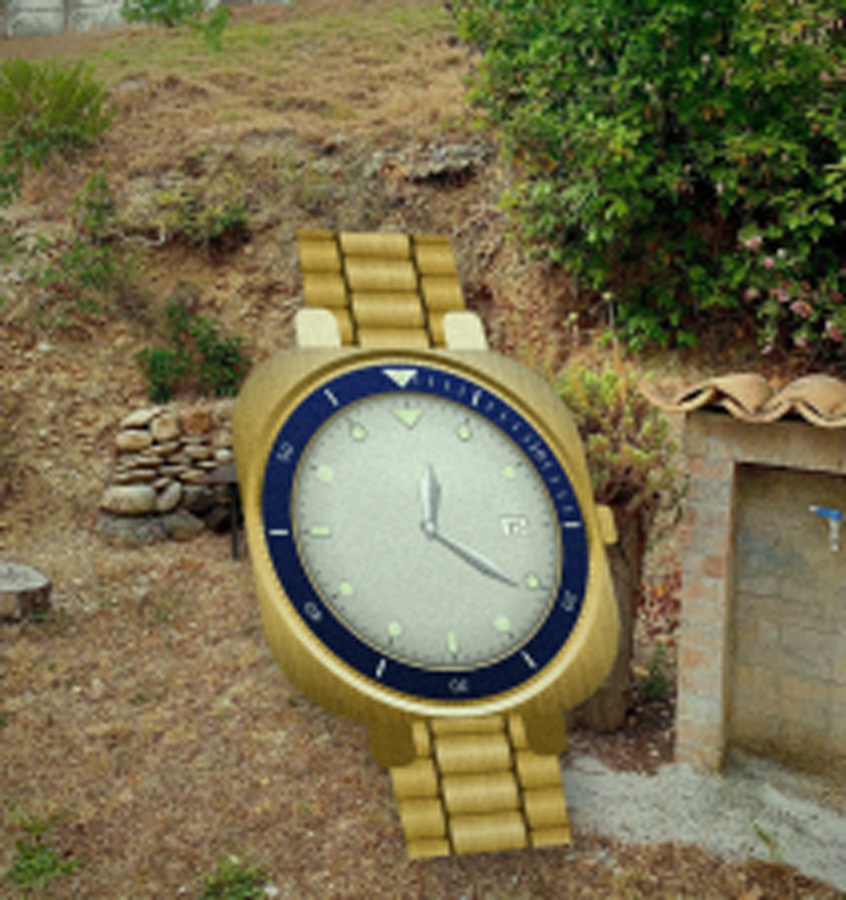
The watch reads 12:21
